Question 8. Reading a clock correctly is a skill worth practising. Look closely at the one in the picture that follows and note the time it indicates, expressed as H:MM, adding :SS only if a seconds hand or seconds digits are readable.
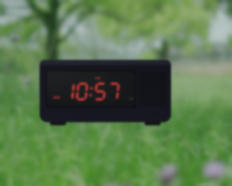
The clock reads 10:57
